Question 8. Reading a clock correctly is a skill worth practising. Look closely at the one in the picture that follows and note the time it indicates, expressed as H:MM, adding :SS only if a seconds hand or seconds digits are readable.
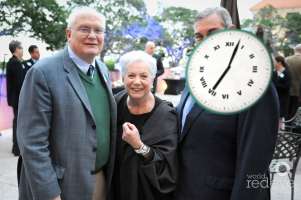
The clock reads 7:03
